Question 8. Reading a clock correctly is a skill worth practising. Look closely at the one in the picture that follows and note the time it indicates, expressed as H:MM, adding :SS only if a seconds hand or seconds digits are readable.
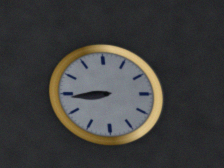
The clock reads 8:44
